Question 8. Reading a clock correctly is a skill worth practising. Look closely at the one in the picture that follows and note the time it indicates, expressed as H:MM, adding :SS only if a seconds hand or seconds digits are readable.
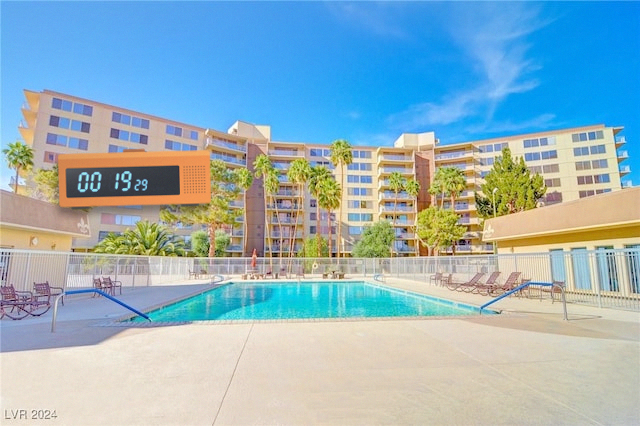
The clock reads 0:19:29
